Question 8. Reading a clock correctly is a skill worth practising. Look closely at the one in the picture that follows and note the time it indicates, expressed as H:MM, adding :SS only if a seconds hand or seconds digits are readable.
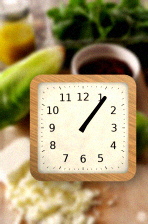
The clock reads 1:06
